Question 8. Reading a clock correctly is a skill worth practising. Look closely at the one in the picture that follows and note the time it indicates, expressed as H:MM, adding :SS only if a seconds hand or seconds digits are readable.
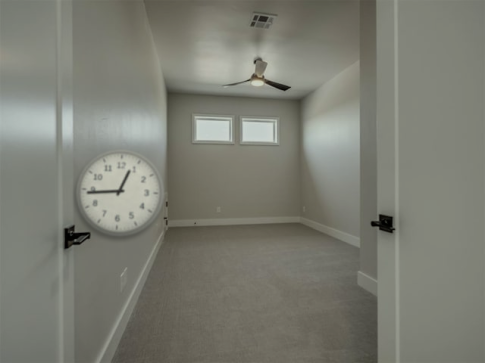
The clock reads 12:44
